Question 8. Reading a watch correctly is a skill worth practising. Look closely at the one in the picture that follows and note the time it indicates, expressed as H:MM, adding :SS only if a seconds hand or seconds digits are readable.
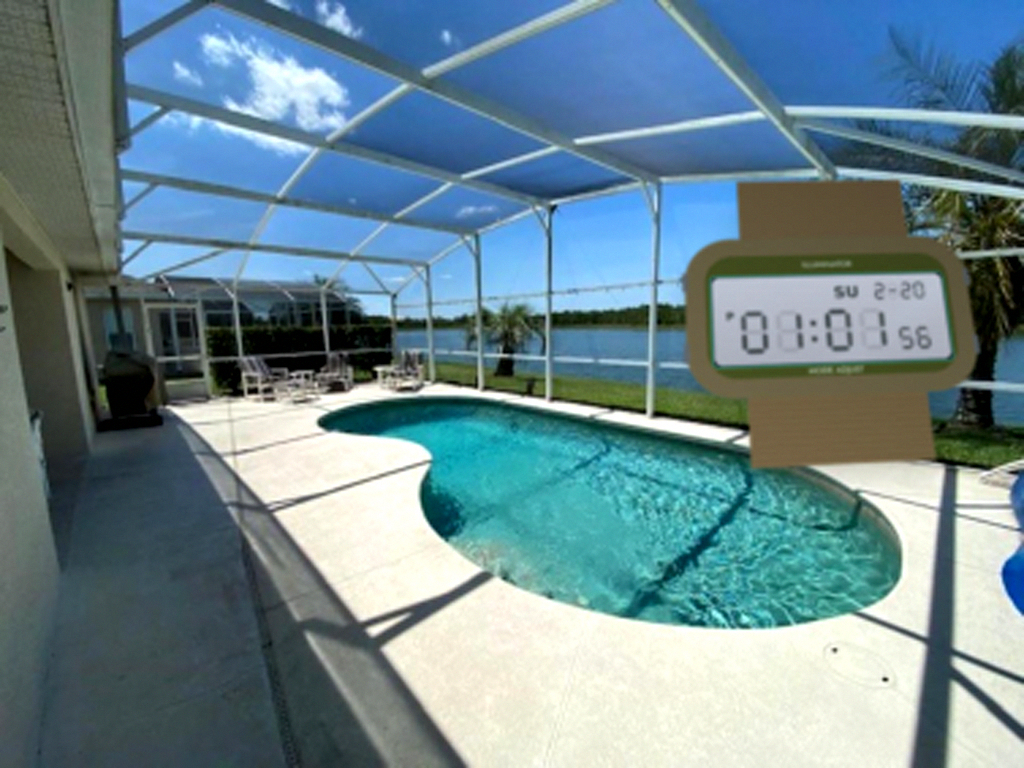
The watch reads 1:01
